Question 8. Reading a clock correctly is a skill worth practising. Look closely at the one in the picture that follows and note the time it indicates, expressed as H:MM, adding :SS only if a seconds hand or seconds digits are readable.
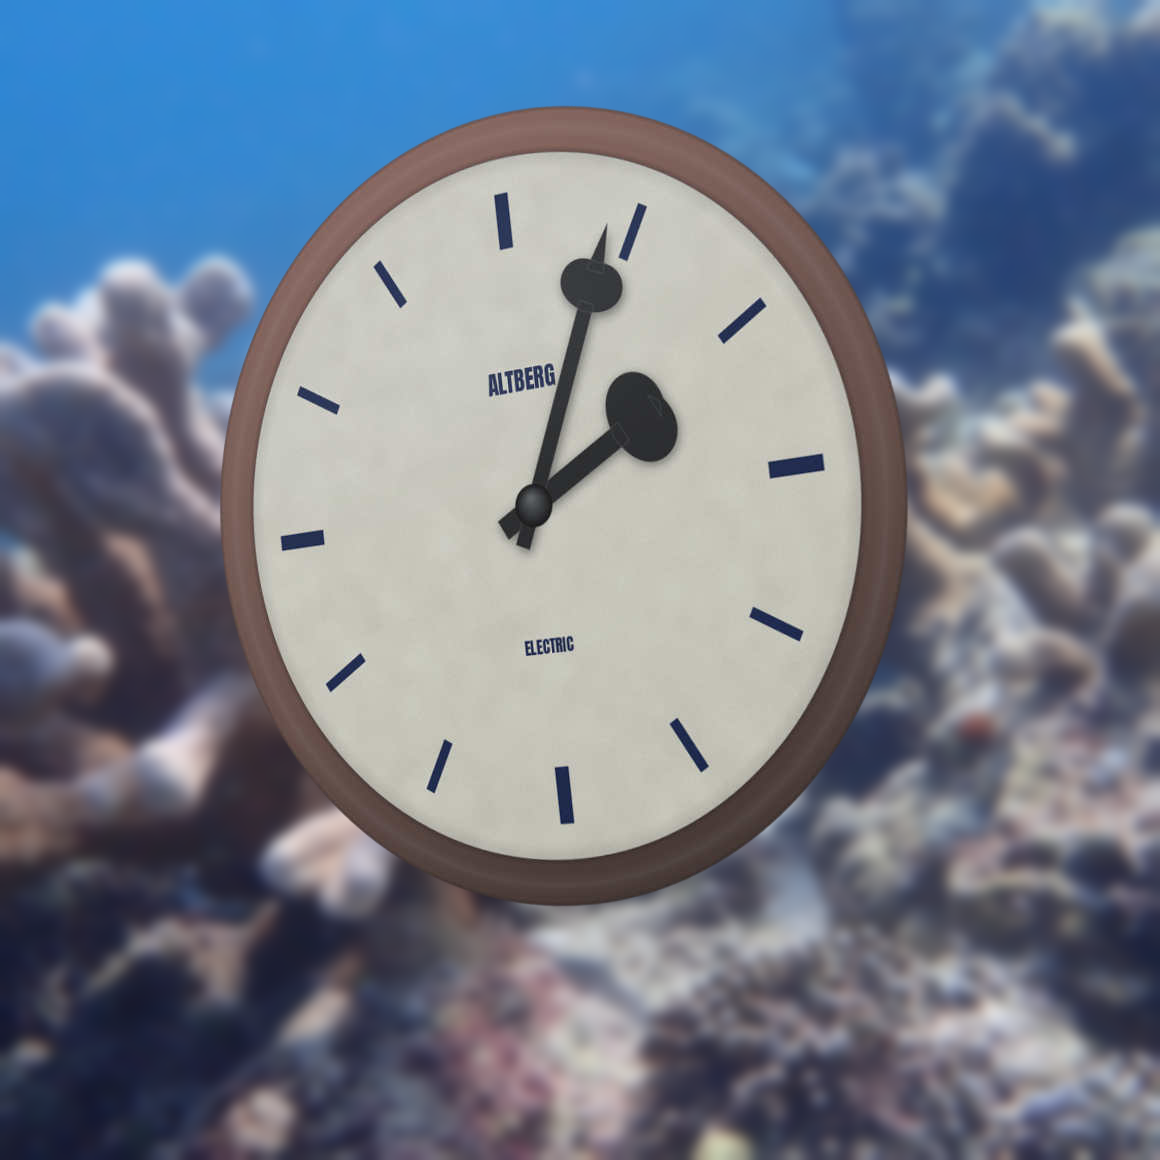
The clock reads 2:04
